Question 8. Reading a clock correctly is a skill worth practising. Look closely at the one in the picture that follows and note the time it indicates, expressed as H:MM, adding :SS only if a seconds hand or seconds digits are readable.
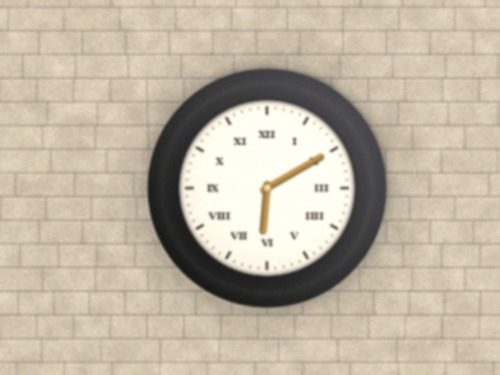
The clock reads 6:10
